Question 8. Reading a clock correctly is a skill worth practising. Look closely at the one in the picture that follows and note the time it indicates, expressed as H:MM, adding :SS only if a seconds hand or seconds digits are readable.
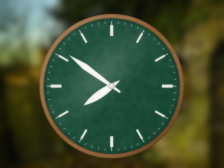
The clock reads 7:51
